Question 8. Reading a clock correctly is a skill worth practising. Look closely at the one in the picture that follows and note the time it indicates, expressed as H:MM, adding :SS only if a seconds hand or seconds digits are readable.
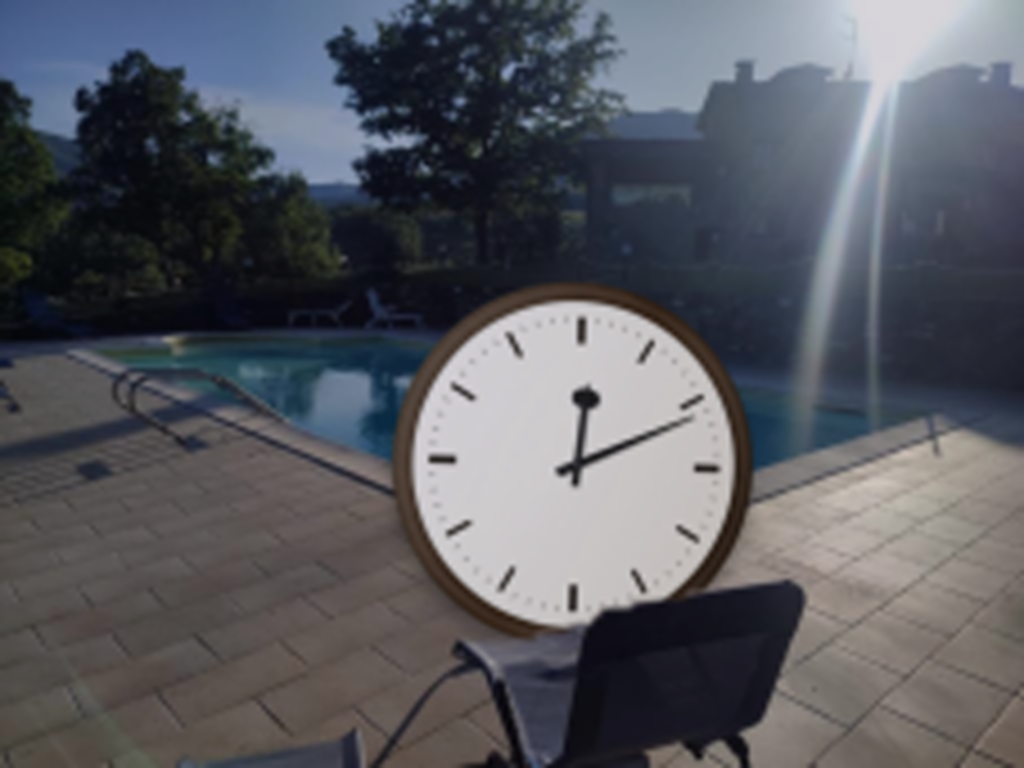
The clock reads 12:11
